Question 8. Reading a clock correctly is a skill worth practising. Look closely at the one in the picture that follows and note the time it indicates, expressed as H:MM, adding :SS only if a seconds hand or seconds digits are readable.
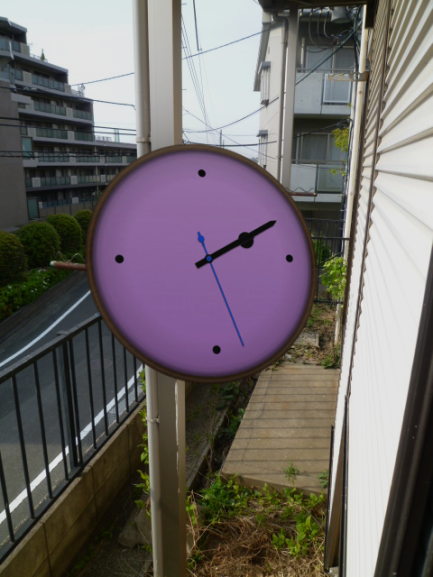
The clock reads 2:10:27
